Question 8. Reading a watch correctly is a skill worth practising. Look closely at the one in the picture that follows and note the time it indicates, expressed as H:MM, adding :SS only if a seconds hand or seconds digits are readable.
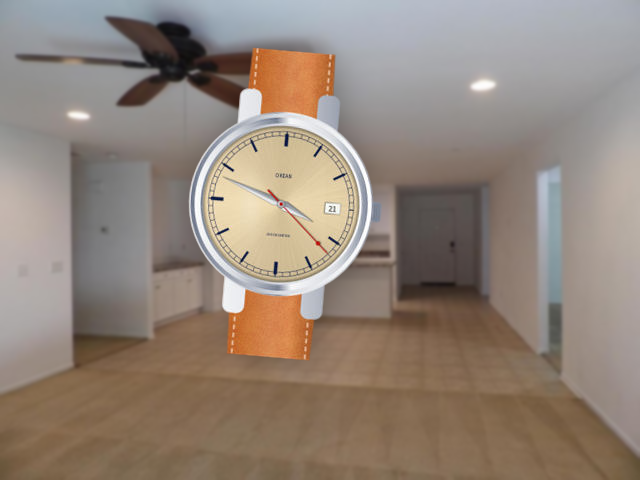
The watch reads 3:48:22
